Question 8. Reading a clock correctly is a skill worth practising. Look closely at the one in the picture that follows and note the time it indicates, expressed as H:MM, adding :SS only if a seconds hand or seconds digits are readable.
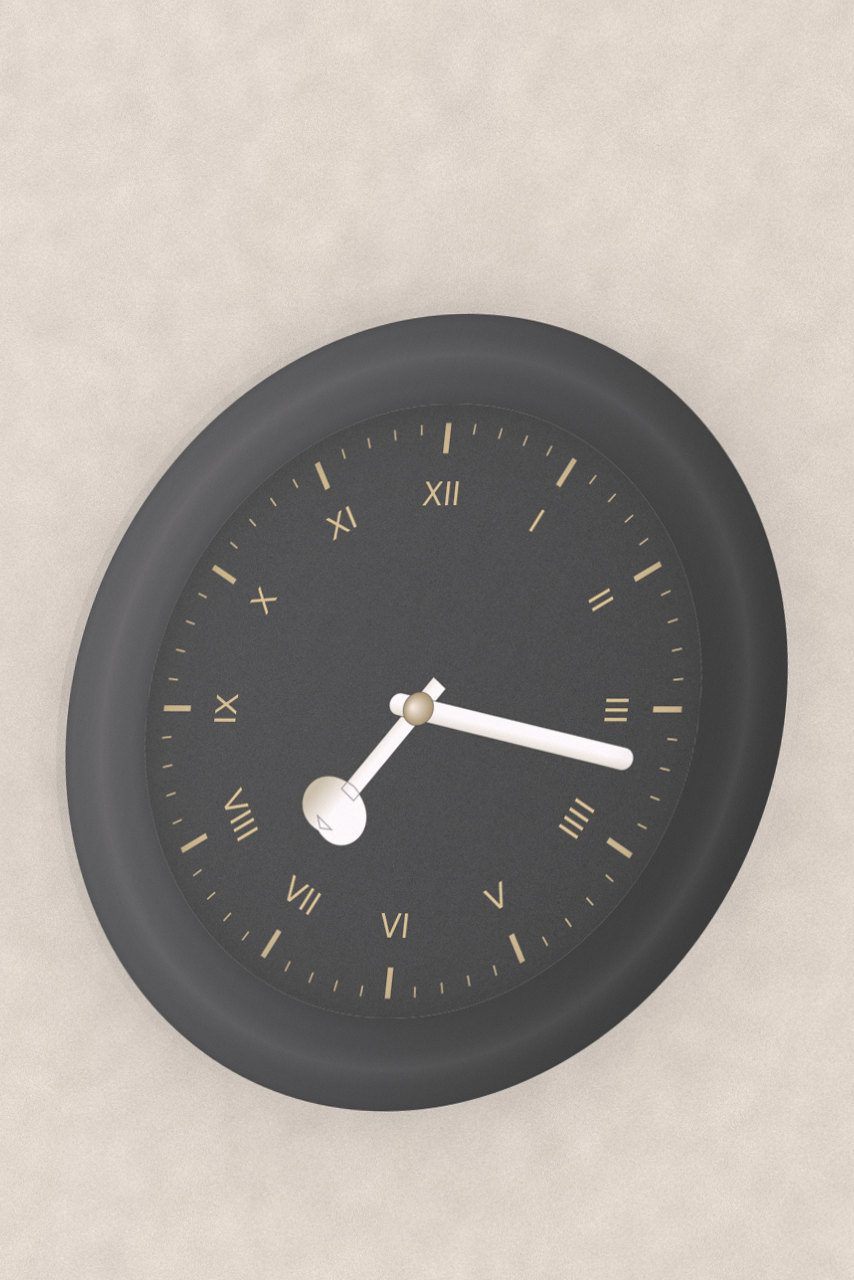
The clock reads 7:17
